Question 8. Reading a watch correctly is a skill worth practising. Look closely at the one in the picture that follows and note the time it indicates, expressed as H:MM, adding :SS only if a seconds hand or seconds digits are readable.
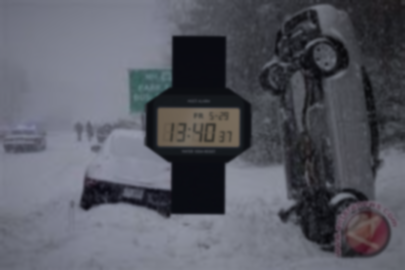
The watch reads 13:40
